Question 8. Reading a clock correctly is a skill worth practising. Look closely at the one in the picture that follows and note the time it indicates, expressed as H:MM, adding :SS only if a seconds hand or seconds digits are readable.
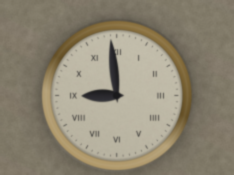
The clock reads 8:59
